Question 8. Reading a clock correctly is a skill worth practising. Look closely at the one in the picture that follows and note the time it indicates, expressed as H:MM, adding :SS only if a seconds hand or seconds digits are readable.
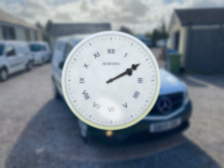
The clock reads 2:10
